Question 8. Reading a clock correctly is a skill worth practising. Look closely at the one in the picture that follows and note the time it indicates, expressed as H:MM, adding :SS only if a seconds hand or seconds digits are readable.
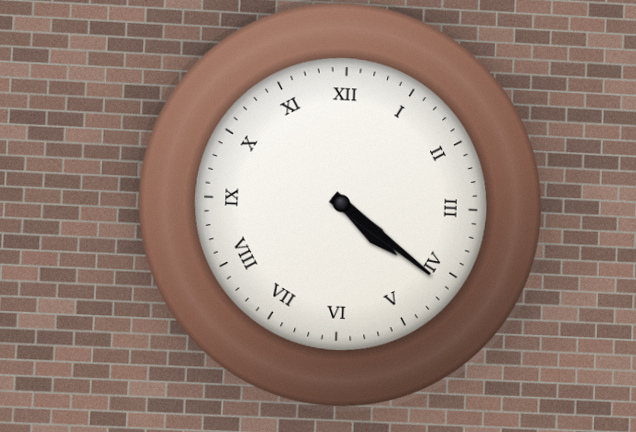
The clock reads 4:21
